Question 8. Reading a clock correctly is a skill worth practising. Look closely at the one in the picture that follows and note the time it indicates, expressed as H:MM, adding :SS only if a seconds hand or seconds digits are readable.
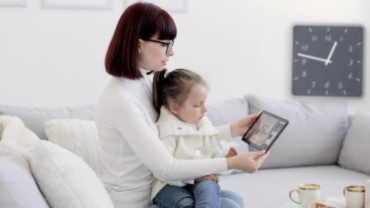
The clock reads 12:47
